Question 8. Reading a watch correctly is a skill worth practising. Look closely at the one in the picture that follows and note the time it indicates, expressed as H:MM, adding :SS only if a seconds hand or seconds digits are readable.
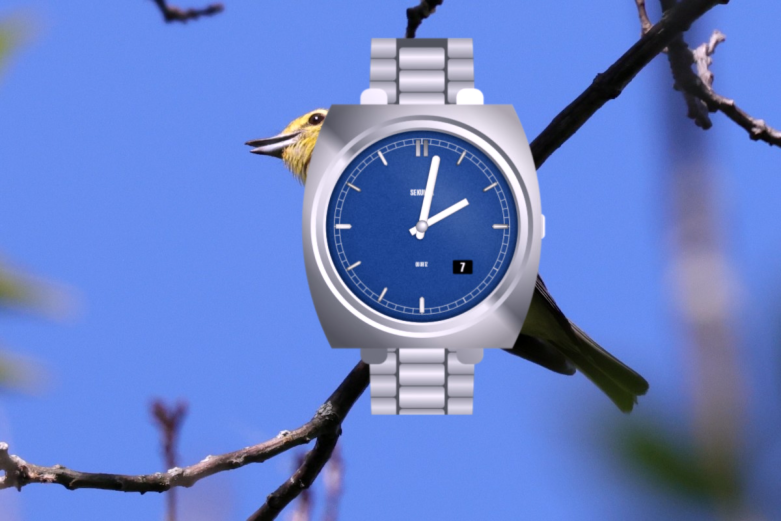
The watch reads 2:02
